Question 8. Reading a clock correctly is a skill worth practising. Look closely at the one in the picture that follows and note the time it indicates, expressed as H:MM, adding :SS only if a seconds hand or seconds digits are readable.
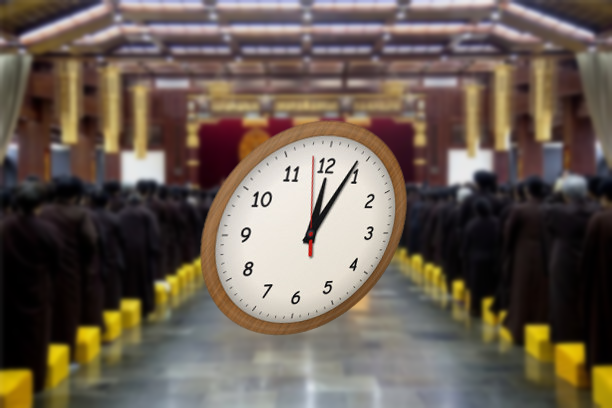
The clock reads 12:03:58
